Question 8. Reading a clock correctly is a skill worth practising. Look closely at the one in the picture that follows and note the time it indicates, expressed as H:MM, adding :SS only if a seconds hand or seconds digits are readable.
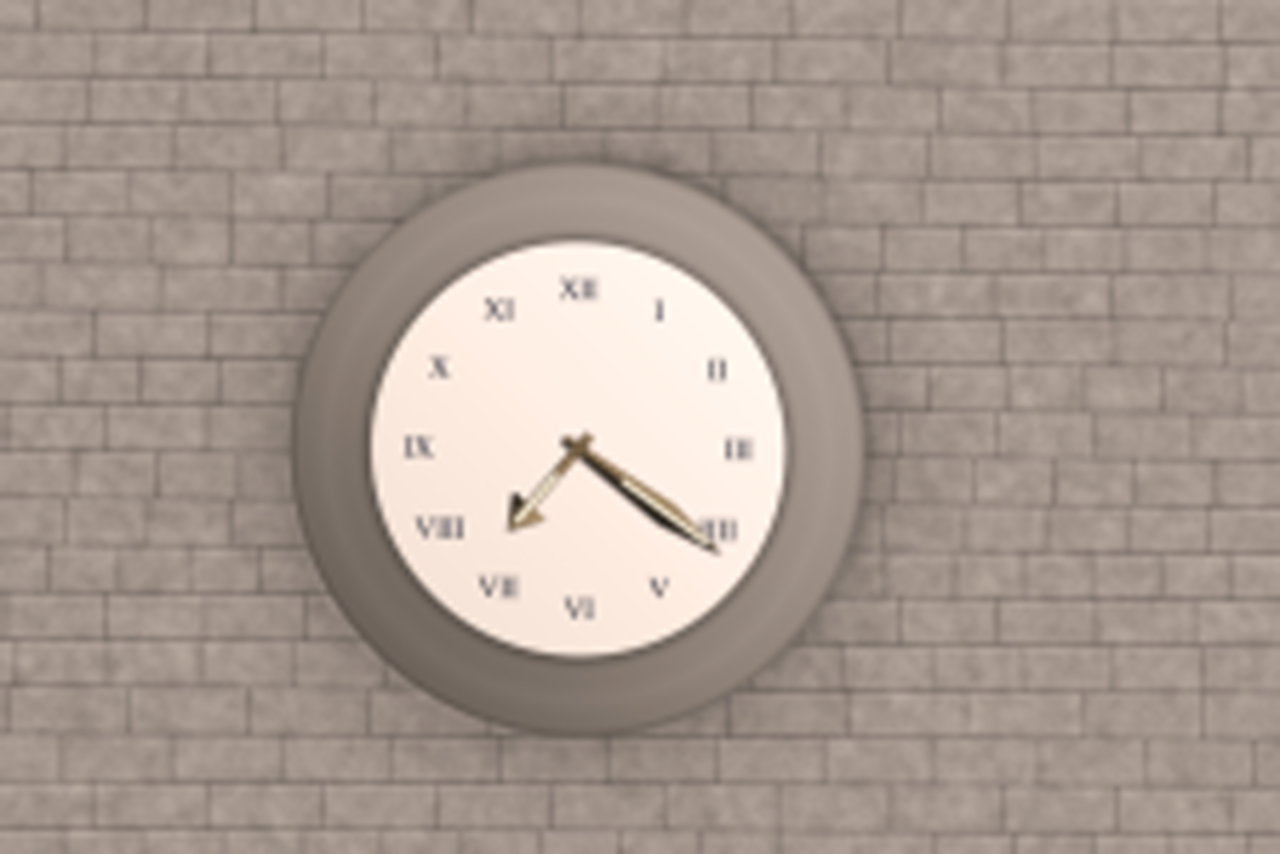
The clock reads 7:21
